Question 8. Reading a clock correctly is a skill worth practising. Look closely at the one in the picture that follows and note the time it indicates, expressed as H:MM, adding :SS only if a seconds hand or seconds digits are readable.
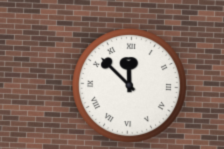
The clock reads 11:52
